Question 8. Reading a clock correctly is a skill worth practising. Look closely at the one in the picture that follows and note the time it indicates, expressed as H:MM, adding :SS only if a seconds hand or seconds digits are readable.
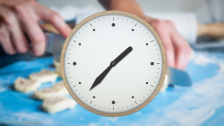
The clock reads 1:37
